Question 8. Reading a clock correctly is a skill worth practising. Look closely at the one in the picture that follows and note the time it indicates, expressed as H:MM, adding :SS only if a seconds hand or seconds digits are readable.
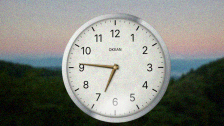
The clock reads 6:46
